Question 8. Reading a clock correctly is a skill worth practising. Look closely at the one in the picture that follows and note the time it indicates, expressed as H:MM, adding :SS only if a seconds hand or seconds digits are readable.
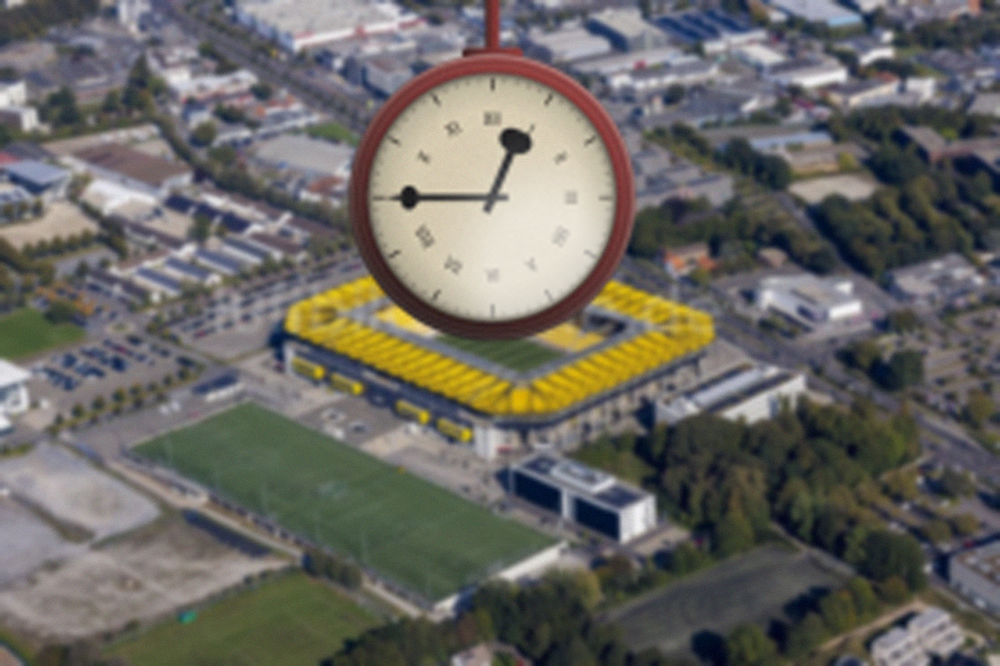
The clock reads 12:45
